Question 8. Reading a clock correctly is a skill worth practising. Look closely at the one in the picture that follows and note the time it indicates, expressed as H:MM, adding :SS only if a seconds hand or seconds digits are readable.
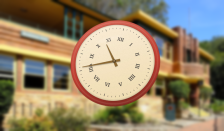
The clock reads 10:41
